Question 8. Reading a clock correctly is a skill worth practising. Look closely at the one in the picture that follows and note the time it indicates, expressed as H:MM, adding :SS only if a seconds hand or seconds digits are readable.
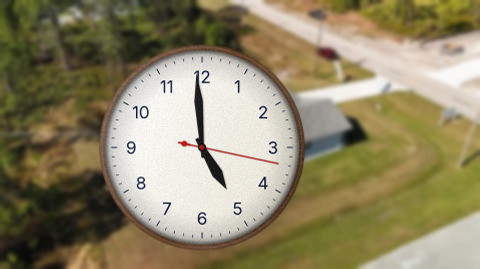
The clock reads 4:59:17
